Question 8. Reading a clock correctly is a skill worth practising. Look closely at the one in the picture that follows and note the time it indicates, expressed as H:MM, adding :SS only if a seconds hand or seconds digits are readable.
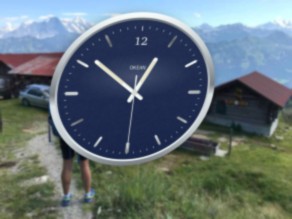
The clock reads 12:51:30
